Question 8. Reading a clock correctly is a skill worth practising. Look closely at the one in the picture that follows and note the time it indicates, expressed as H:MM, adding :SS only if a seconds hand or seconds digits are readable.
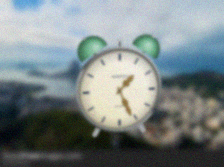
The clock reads 1:26
